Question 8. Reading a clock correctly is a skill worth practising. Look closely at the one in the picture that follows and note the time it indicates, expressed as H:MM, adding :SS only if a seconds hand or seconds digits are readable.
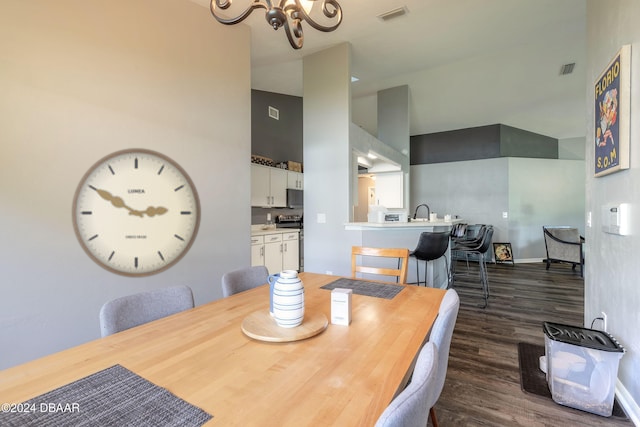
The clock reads 2:50
